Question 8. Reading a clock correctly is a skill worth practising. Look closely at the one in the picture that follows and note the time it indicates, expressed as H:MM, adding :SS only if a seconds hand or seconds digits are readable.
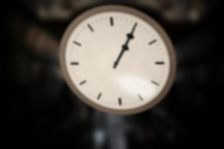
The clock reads 1:05
